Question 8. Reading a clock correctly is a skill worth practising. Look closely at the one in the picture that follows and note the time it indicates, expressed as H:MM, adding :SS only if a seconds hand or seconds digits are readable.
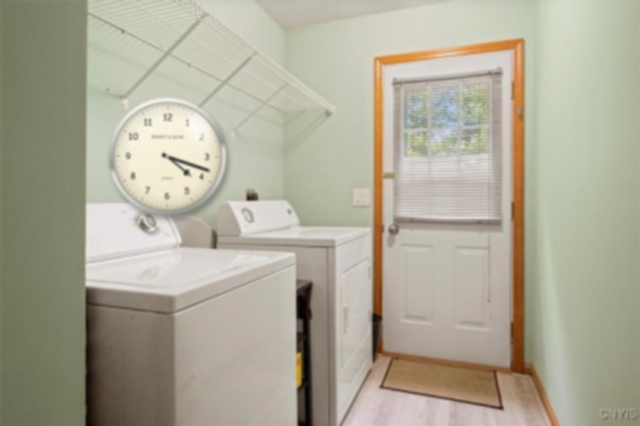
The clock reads 4:18
